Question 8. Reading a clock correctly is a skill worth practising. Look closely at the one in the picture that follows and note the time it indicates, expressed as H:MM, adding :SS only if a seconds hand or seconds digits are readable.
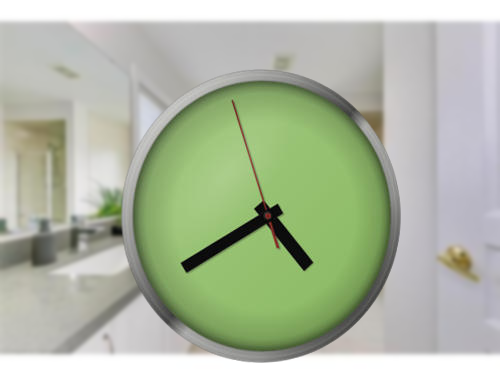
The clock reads 4:39:57
